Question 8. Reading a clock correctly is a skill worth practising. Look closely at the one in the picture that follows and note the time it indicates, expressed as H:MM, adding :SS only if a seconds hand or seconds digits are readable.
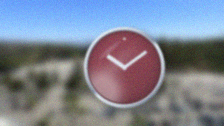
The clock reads 10:09
